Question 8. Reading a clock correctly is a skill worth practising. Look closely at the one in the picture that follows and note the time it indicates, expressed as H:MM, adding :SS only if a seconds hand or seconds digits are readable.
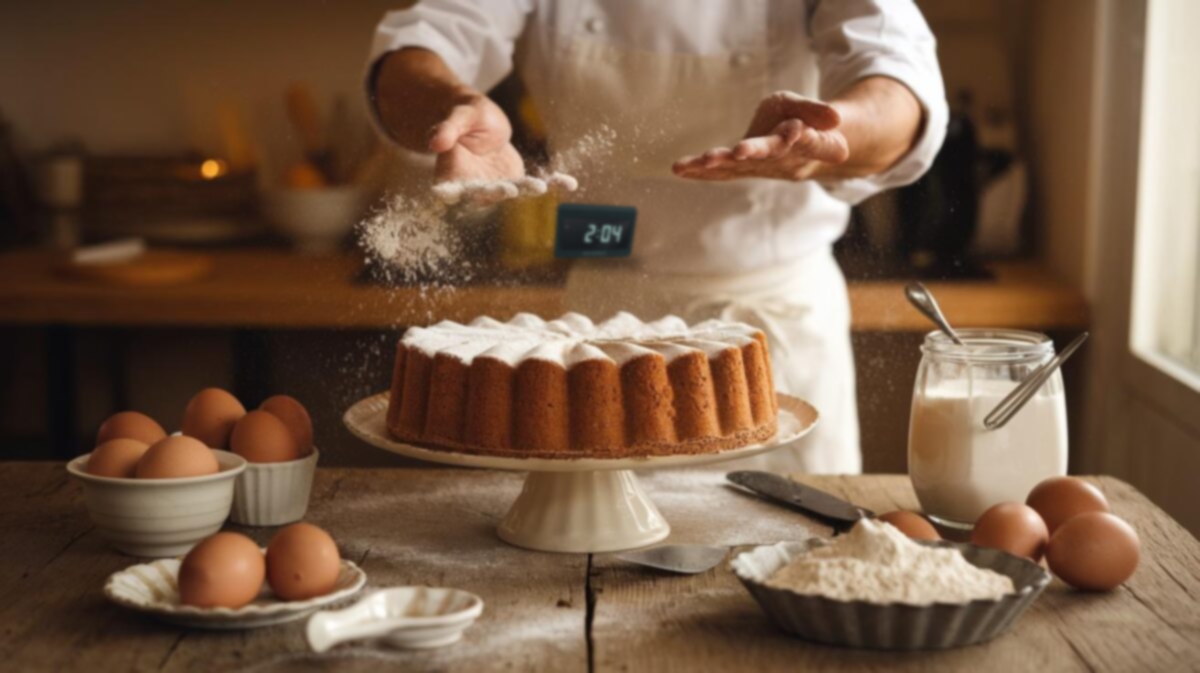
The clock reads 2:04
